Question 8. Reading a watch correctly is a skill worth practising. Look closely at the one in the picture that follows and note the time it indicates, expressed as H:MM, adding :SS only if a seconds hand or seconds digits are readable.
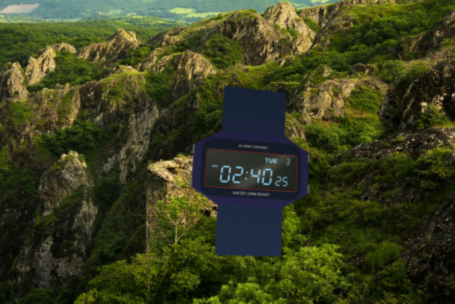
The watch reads 2:40:25
